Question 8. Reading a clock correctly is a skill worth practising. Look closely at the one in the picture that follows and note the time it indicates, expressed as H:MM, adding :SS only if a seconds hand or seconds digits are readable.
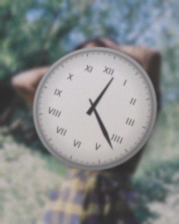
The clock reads 12:22
